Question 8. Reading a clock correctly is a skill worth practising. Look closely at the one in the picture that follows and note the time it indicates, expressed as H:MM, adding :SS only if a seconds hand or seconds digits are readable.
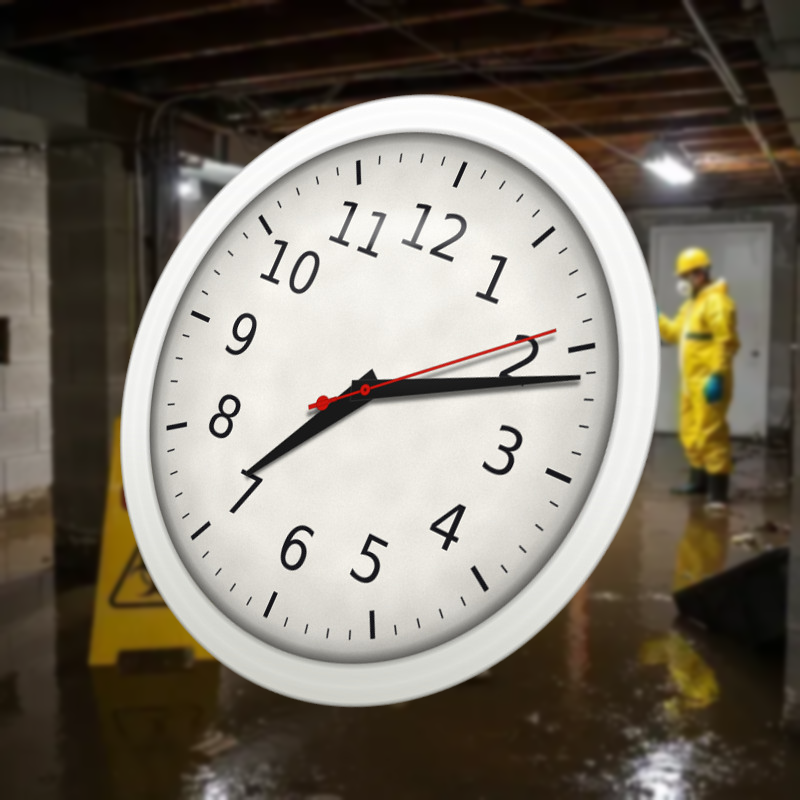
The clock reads 7:11:09
